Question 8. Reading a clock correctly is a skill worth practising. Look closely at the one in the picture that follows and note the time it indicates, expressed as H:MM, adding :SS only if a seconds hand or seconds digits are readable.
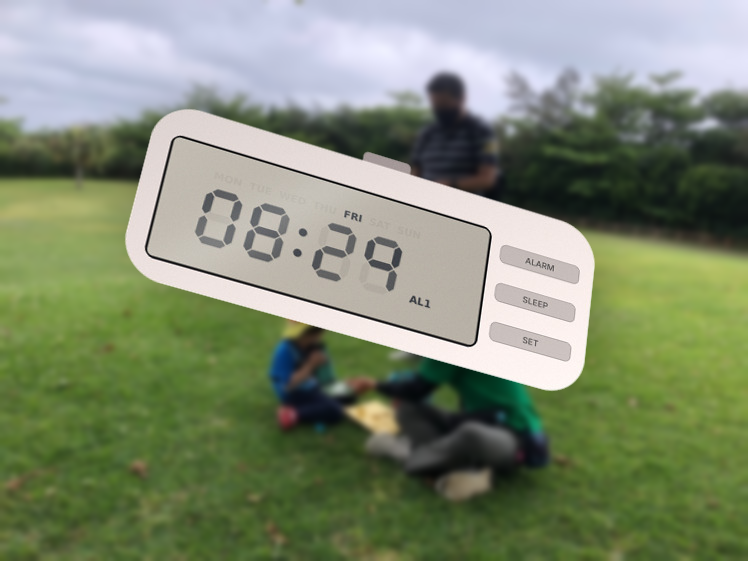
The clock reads 8:29
